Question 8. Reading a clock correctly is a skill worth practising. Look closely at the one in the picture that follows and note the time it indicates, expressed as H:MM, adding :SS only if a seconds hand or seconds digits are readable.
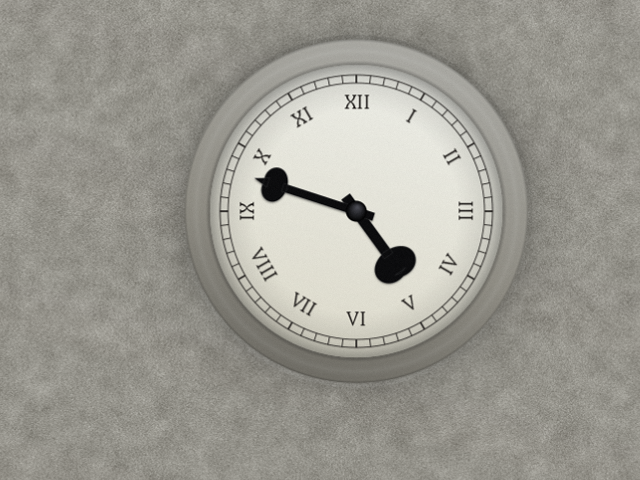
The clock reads 4:48
